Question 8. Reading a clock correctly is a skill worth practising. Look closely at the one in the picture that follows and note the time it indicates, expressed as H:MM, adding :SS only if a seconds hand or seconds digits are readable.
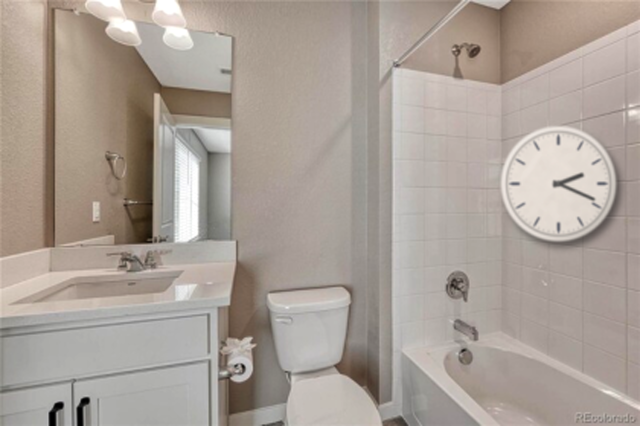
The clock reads 2:19
